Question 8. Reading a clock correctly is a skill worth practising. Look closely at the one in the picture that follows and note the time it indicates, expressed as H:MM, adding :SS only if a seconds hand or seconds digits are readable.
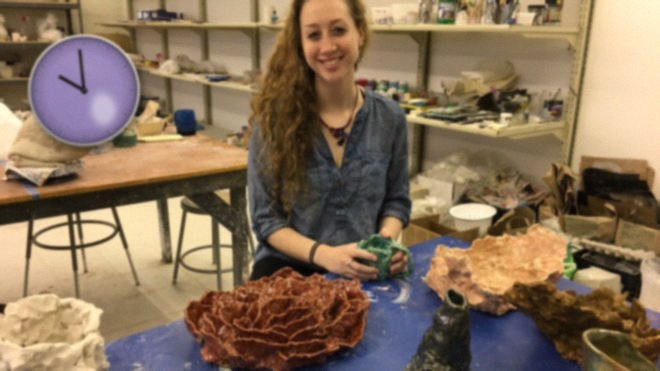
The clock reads 9:59
